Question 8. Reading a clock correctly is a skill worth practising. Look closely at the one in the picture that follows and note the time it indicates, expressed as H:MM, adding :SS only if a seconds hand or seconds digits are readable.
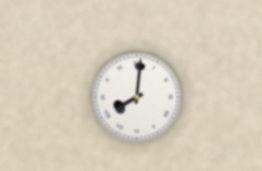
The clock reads 8:01
